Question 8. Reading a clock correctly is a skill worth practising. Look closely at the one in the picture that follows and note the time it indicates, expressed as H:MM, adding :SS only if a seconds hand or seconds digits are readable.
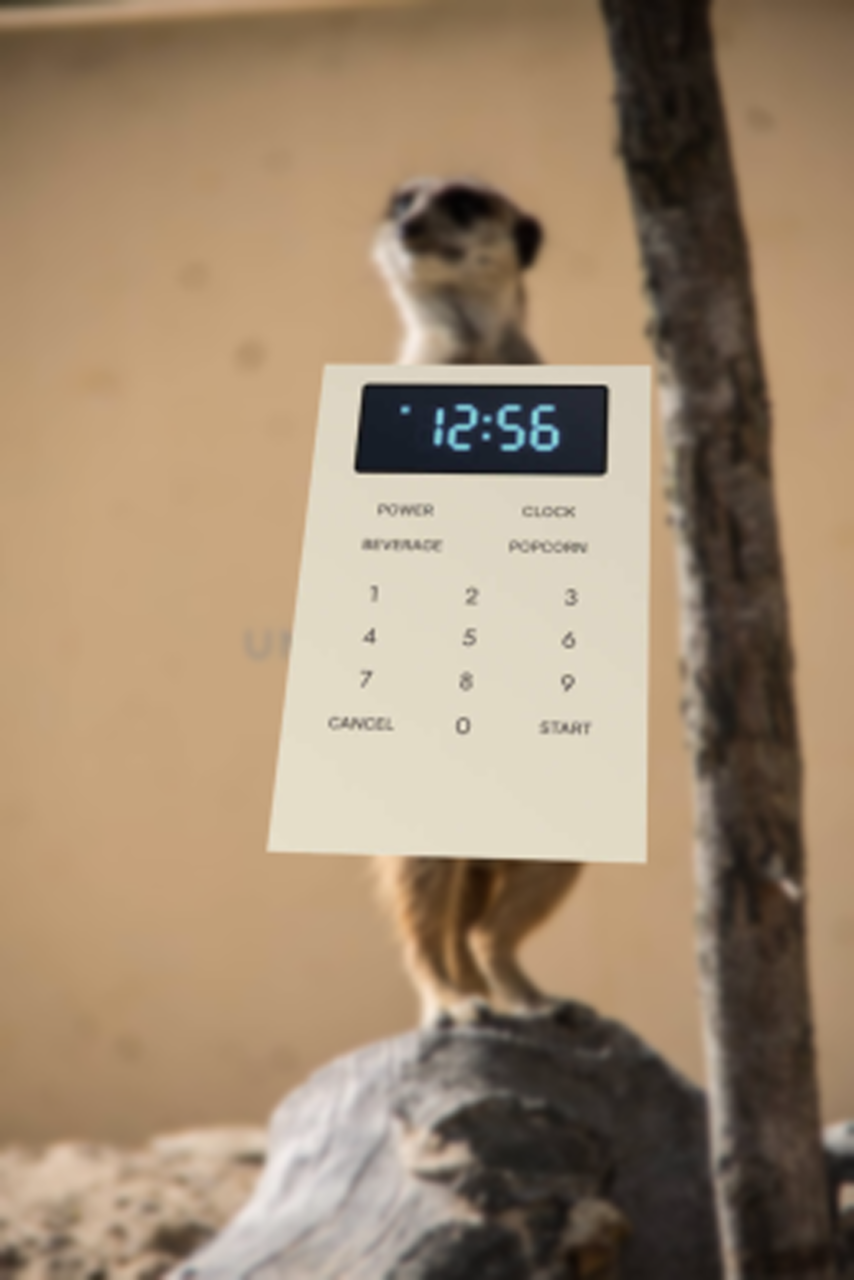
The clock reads 12:56
